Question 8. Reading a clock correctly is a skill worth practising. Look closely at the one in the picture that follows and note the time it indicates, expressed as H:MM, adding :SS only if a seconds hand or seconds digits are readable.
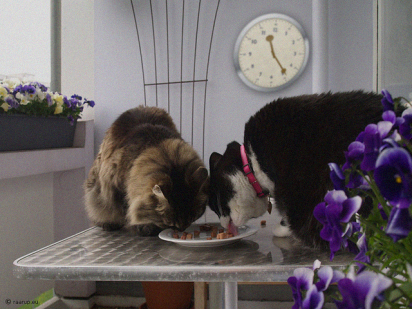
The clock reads 11:24
